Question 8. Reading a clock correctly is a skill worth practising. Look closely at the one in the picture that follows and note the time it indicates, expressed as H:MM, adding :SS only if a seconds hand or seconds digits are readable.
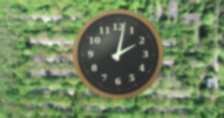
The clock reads 2:02
